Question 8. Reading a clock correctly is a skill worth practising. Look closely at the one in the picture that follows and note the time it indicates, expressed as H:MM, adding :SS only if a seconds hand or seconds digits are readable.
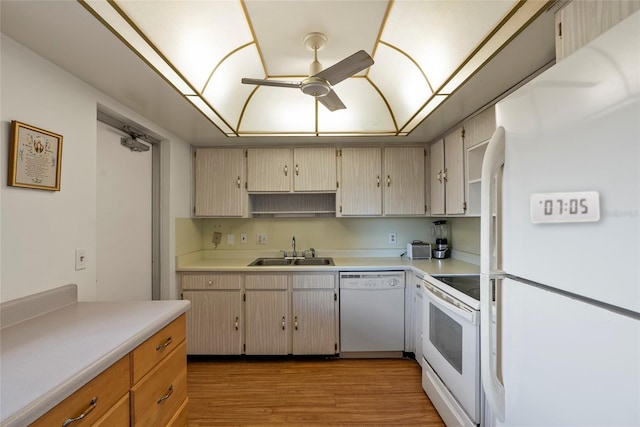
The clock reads 7:05
